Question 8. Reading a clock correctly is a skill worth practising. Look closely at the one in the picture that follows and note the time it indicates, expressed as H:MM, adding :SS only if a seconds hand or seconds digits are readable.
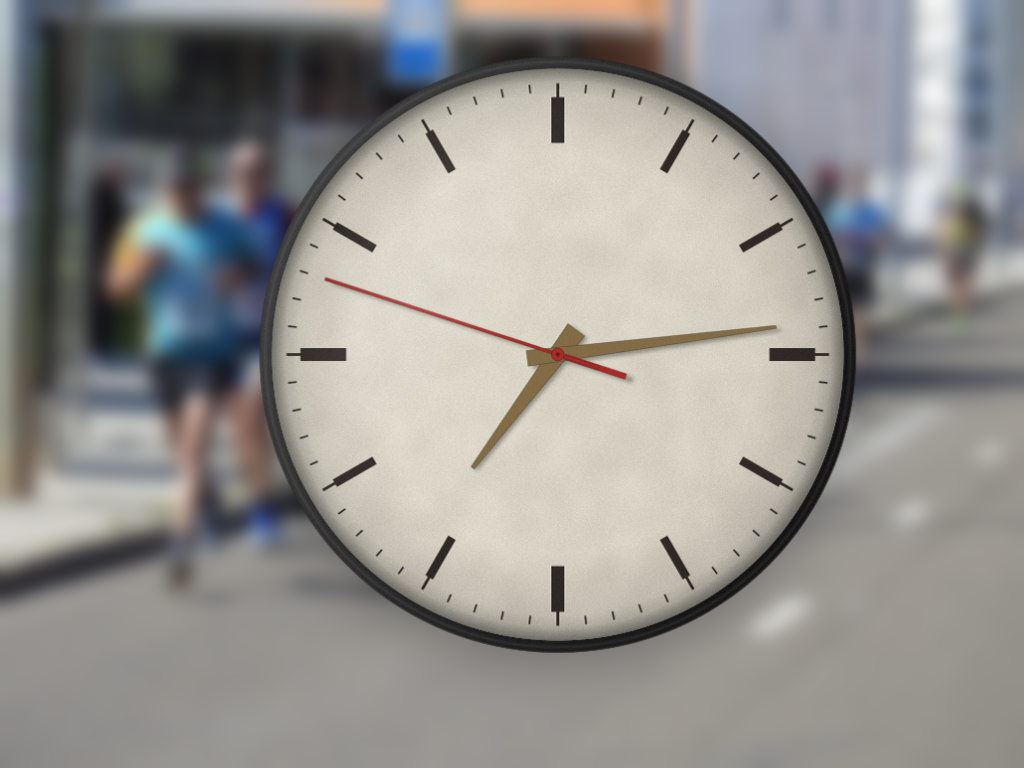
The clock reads 7:13:48
